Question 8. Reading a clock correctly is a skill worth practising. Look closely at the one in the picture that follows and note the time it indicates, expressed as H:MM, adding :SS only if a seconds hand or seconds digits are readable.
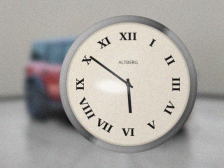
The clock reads 5:51
